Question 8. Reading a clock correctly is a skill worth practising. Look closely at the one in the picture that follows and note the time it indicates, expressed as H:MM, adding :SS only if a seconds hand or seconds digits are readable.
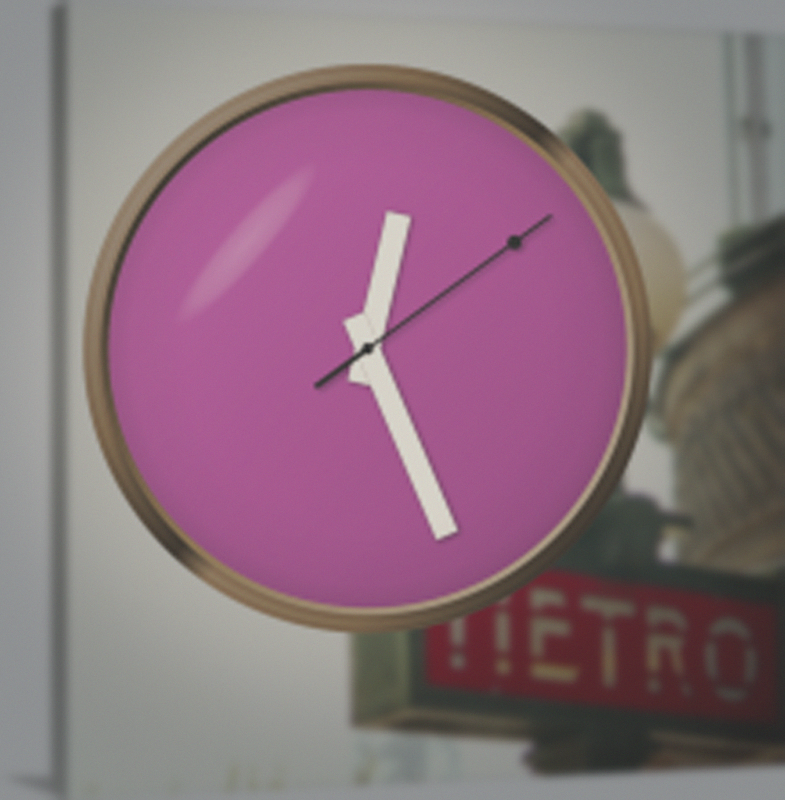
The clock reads 12:26:09
